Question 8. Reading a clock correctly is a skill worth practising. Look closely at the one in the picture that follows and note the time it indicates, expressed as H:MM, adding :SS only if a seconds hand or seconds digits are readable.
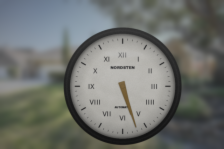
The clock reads 5:27
